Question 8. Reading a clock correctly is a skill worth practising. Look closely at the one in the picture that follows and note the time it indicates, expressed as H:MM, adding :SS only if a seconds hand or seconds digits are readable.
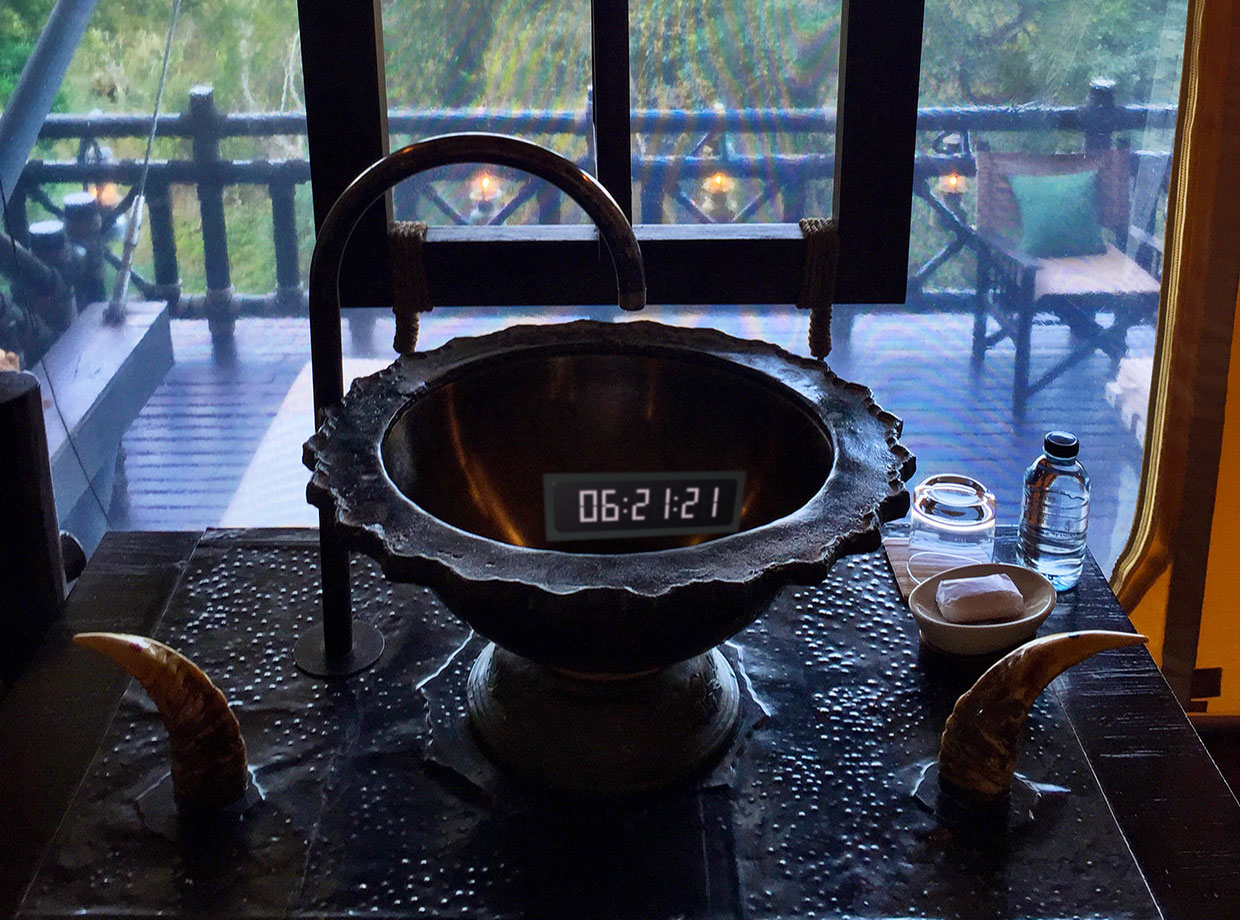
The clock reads 6:21:21
